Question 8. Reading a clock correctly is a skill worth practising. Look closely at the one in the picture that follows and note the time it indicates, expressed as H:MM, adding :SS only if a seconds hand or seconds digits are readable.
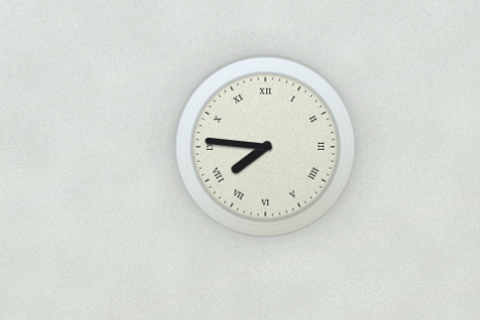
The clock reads 7:46
